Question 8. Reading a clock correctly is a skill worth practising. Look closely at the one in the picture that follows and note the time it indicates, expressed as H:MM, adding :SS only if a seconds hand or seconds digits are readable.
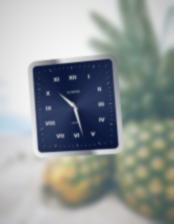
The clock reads 10:28
